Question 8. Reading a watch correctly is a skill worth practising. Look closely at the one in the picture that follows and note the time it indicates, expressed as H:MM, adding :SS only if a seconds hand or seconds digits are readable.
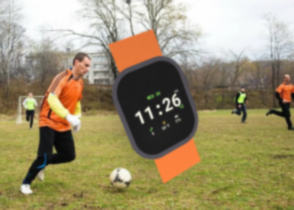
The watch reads 11:26
